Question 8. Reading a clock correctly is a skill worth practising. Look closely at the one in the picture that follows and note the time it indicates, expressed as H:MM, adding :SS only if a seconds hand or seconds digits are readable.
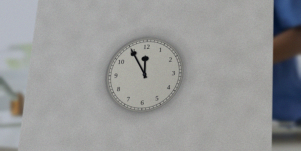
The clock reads 11:55
